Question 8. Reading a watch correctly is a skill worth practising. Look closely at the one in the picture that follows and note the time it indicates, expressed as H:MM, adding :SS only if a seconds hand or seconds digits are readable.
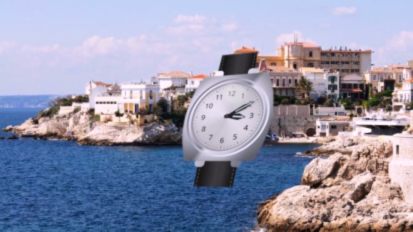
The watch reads 3:10
